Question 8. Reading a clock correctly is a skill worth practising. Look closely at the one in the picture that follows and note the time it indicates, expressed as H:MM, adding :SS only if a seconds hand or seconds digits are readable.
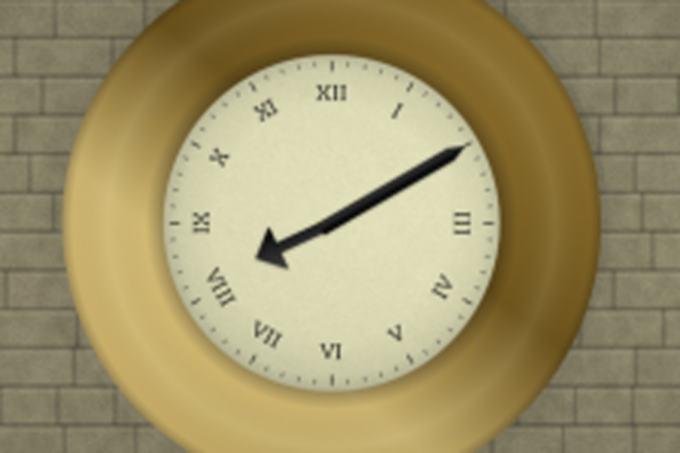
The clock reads 8:10
